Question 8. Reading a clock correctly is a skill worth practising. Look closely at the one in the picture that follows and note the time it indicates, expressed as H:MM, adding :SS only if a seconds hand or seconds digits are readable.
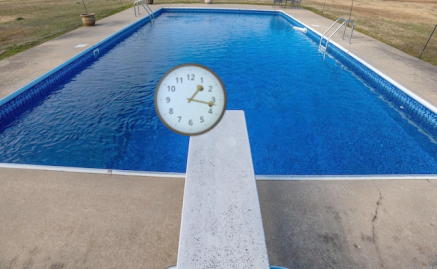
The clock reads 1:17
